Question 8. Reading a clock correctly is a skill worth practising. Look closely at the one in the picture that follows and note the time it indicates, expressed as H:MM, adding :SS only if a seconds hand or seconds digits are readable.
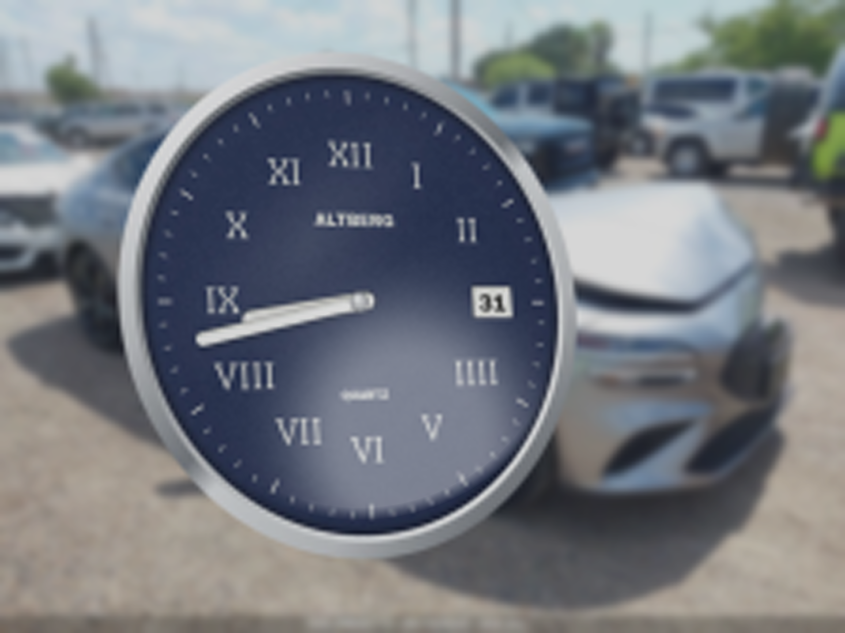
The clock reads 8:43
